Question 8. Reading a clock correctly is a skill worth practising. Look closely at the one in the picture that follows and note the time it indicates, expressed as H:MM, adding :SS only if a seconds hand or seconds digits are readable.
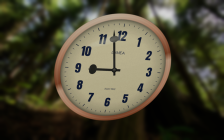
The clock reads 8:58
